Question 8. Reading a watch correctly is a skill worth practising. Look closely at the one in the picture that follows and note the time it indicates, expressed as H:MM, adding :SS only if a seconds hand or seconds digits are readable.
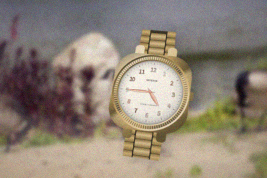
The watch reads 4:45
